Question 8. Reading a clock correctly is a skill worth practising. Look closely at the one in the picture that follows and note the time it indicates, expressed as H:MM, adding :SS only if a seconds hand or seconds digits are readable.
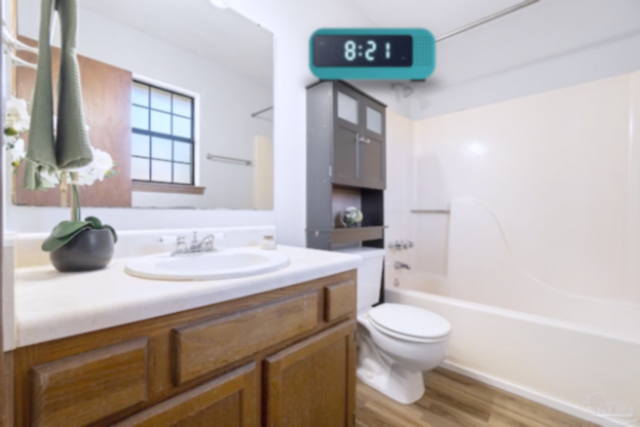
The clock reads 8:21
